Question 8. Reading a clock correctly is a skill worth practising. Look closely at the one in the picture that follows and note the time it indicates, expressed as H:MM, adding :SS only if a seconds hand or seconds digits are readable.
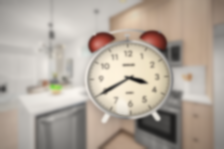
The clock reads 3:40
